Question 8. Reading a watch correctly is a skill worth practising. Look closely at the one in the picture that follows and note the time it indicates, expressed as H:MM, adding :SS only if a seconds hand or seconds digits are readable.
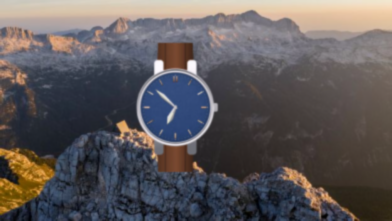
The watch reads 6:52
